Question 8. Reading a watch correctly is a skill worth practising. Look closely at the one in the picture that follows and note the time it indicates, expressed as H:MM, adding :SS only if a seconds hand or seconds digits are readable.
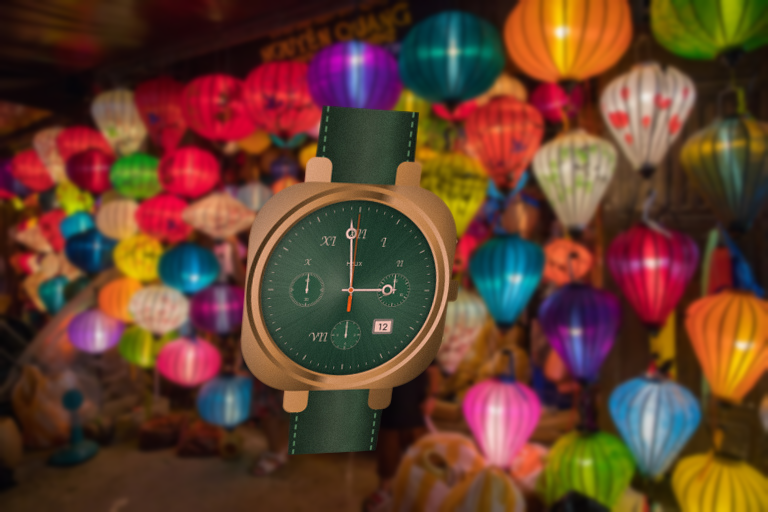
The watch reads 2:59
